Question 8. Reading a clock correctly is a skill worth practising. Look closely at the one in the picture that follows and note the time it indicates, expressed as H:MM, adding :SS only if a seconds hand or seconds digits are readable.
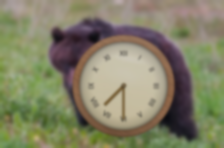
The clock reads 7:30
